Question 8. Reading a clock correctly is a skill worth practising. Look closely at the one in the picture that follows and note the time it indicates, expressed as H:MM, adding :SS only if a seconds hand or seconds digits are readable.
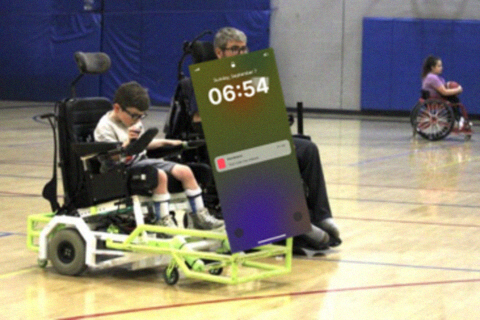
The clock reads 6:54
